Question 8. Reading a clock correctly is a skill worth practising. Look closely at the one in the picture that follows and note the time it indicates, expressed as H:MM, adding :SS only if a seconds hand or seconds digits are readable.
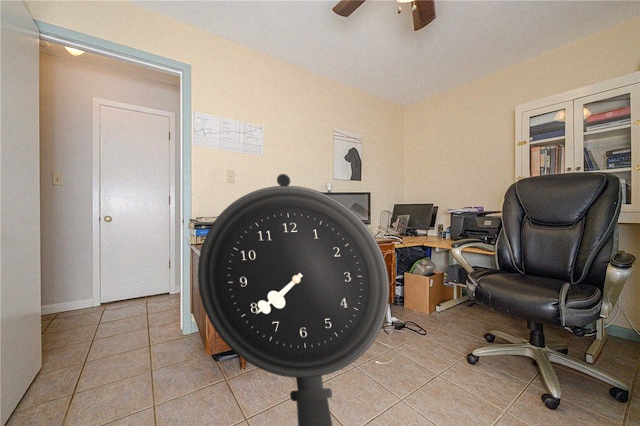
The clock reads 7:39
